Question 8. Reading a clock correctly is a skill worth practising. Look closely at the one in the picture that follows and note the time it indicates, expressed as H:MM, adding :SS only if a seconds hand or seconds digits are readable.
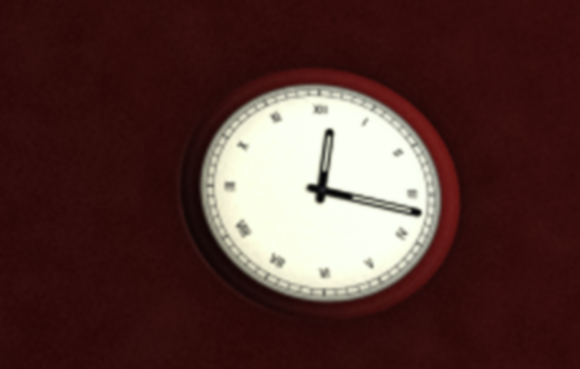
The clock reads 12:17
